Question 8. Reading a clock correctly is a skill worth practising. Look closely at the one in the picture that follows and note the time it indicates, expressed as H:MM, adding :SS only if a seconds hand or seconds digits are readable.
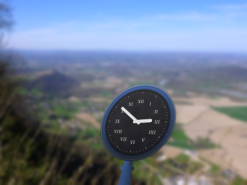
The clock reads 2:51
